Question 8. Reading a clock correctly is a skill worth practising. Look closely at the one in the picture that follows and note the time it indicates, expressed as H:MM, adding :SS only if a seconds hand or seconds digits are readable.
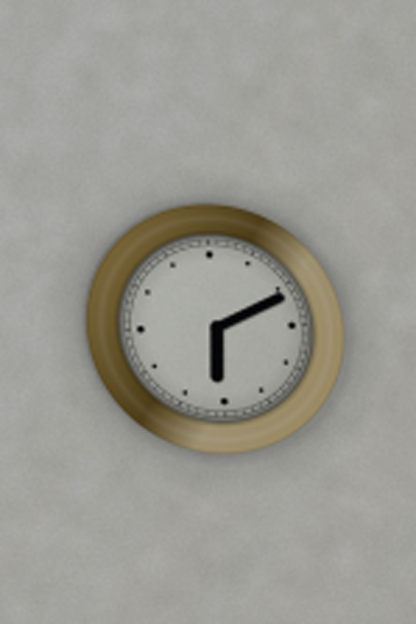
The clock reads 6:11
